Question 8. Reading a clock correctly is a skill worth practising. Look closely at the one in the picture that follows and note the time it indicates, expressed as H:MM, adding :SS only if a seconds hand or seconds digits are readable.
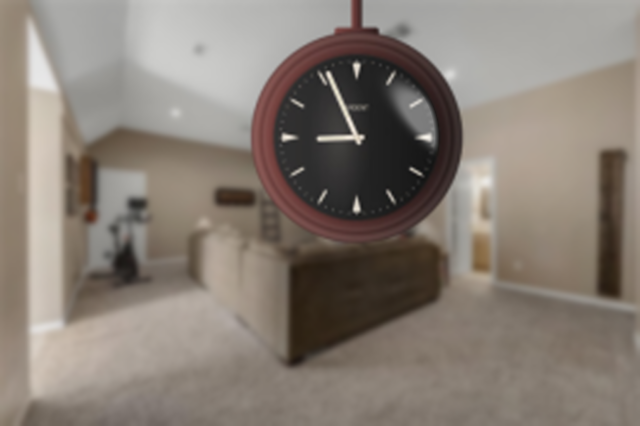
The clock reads 8:56
